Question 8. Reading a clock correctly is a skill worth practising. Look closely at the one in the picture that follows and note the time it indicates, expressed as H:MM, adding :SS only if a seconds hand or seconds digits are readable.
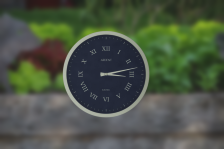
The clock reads 3:13
